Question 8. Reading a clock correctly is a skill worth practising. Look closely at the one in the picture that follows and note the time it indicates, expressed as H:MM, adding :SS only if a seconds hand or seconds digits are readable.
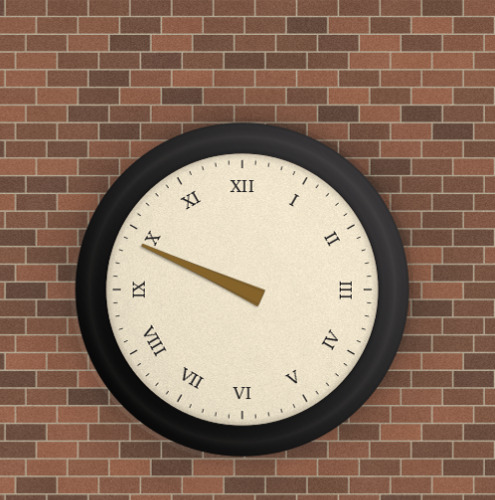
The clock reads 9:49
